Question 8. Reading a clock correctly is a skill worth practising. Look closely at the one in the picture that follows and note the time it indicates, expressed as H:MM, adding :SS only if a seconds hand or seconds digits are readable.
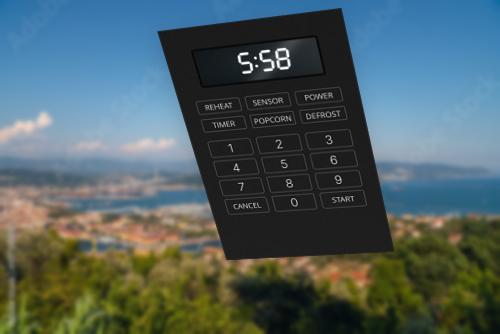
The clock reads 5:58
